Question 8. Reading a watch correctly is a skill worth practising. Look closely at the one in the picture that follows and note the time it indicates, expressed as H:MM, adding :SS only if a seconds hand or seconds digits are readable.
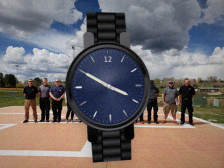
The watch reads 3:50
